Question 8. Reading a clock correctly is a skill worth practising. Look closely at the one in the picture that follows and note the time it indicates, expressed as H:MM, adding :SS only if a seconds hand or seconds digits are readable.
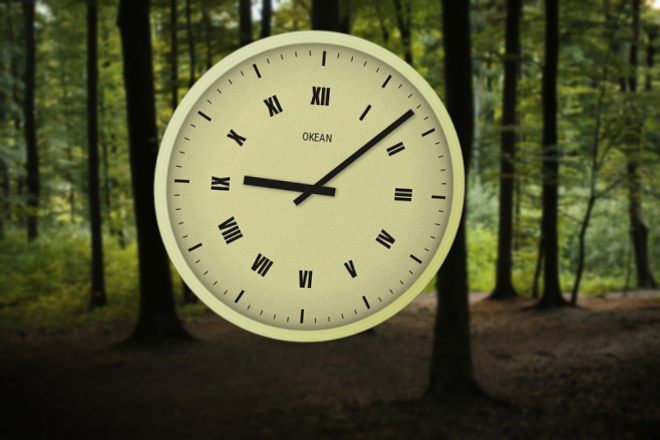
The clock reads 9:08
